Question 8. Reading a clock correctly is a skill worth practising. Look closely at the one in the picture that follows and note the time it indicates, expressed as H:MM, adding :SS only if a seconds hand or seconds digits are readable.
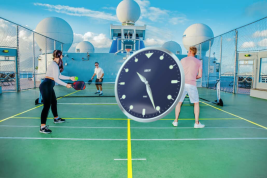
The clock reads 10:26
